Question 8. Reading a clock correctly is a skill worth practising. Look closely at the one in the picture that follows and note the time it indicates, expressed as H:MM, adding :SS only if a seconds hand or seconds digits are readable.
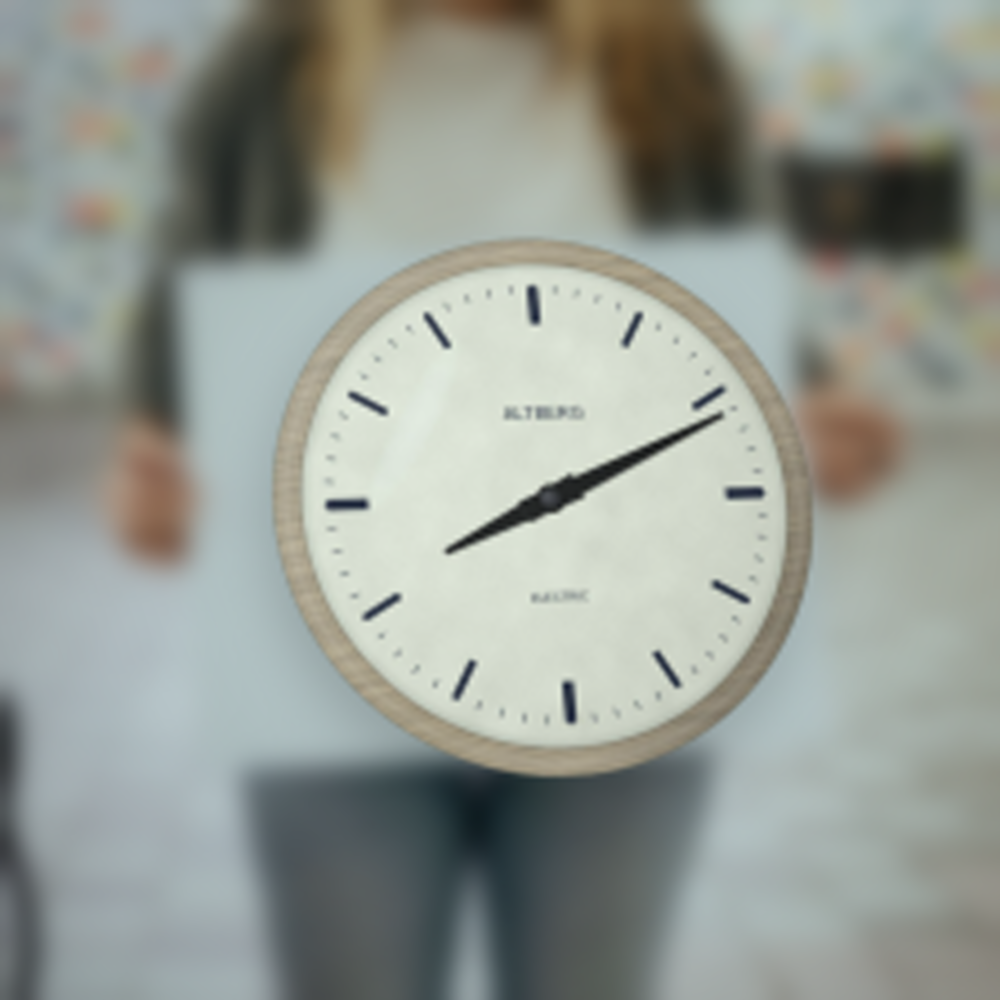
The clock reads 8:11
